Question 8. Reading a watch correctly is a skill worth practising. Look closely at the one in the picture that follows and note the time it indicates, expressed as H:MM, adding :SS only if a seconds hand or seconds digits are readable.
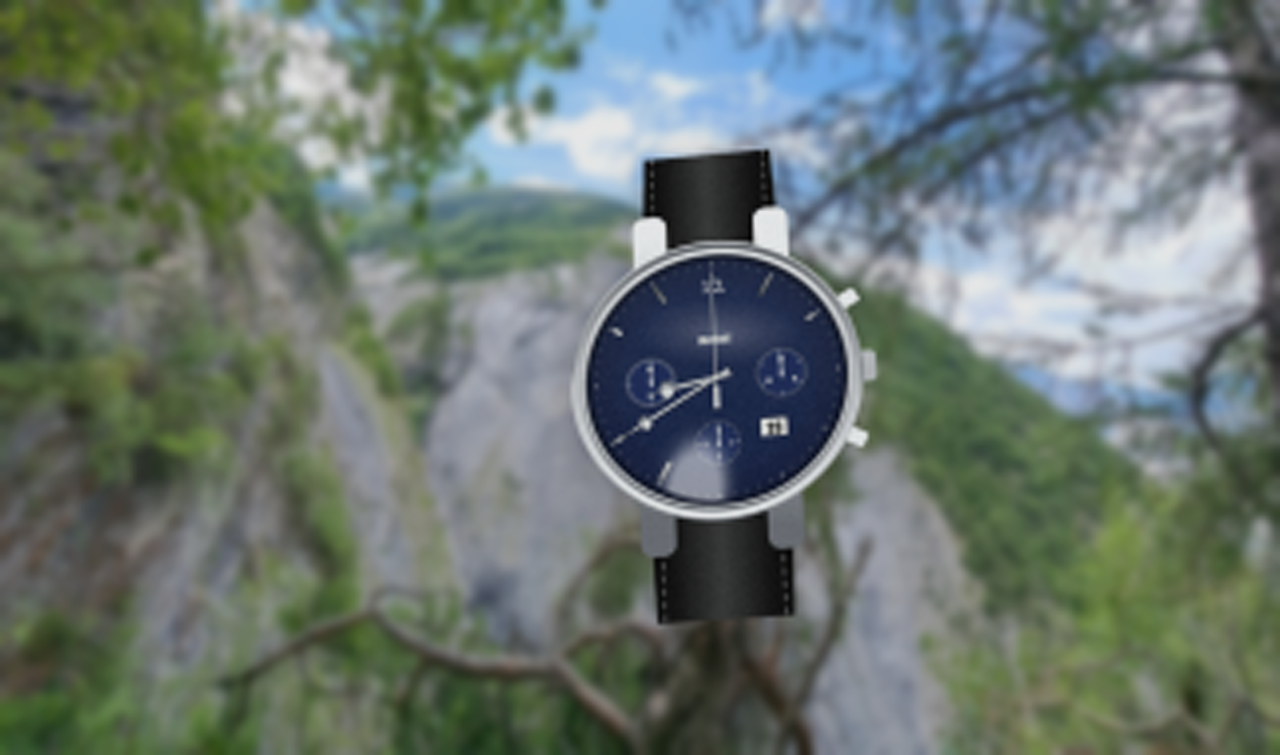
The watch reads 8:40
